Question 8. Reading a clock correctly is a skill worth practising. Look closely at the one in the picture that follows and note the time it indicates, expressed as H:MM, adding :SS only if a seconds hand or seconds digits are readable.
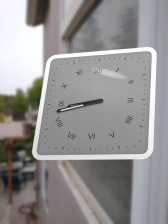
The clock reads 8:43
